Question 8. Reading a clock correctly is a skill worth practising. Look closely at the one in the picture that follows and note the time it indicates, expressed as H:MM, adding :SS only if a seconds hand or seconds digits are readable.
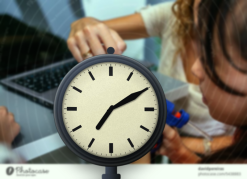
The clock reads 7:10
